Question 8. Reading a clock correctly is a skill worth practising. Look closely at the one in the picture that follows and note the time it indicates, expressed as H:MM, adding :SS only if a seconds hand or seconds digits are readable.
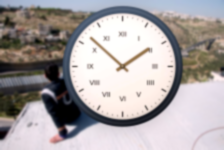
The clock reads 1:52
